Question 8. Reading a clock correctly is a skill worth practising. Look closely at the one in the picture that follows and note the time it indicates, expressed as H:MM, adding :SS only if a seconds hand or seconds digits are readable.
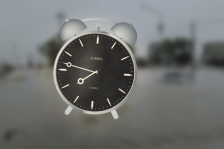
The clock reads 7:47
